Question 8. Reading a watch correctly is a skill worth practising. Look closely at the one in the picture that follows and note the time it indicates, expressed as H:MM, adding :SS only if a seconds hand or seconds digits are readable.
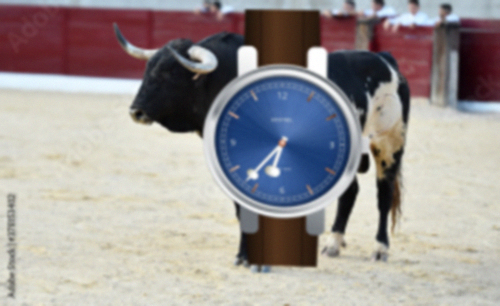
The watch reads 6:37
